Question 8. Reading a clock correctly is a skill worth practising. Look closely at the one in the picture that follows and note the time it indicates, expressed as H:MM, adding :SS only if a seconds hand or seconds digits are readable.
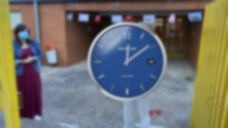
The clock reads 12:09
